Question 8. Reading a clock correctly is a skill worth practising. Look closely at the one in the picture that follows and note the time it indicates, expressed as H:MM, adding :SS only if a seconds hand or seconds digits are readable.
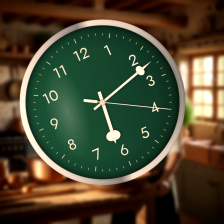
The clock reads 6:12:20
